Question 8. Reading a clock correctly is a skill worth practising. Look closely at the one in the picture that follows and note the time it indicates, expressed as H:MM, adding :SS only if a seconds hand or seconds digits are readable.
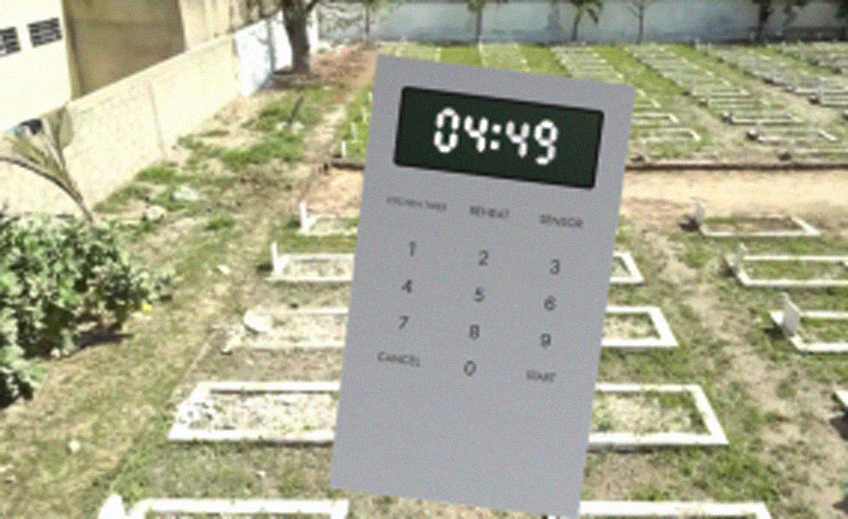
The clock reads 4:49
